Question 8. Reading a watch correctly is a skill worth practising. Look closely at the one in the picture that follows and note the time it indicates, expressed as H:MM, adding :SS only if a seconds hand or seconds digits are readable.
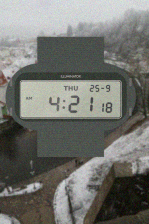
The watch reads 4:21:18
